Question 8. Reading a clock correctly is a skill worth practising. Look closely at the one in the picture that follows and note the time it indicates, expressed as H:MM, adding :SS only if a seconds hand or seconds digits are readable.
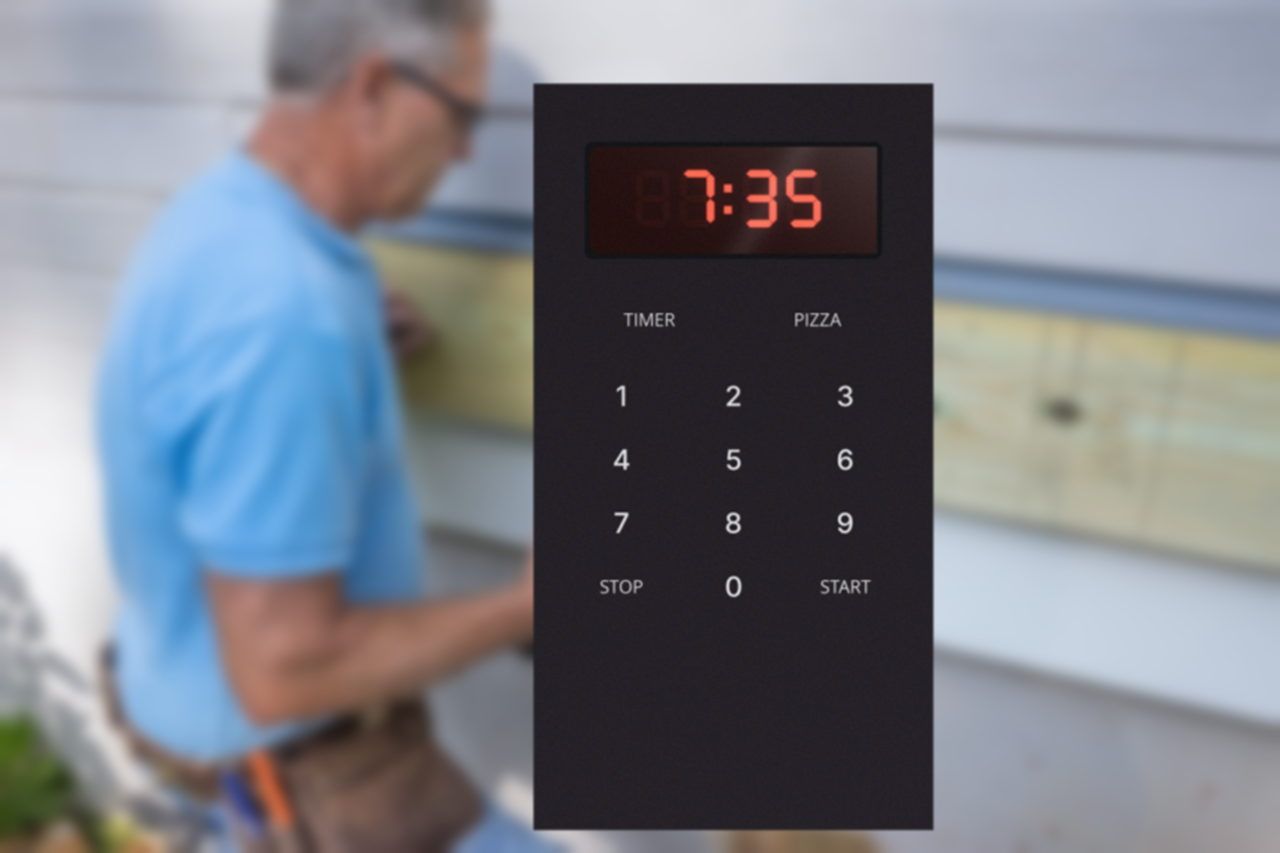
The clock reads 7:35
